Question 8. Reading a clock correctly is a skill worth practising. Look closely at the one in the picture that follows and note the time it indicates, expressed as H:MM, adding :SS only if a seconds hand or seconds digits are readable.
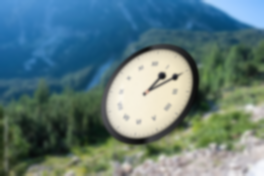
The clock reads 1:10
